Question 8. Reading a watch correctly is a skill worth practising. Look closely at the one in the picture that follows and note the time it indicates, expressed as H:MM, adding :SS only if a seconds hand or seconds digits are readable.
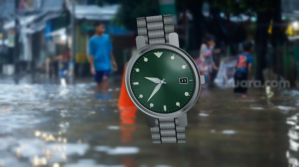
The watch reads 9:37
